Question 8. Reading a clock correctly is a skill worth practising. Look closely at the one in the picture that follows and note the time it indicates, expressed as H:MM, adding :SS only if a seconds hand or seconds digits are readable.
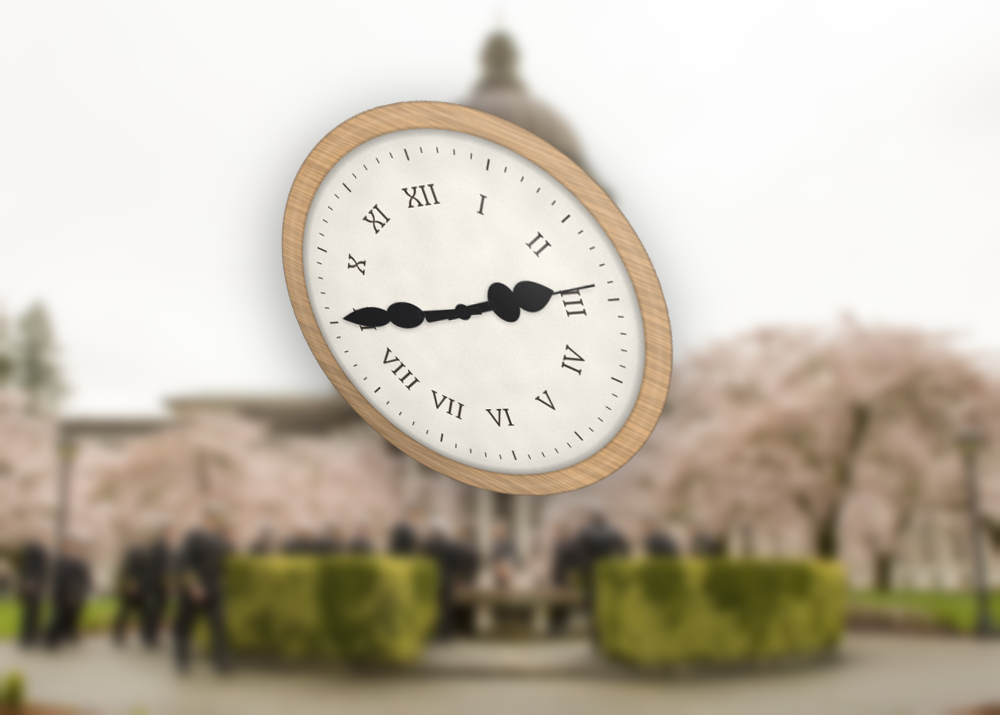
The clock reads 2:45:14
